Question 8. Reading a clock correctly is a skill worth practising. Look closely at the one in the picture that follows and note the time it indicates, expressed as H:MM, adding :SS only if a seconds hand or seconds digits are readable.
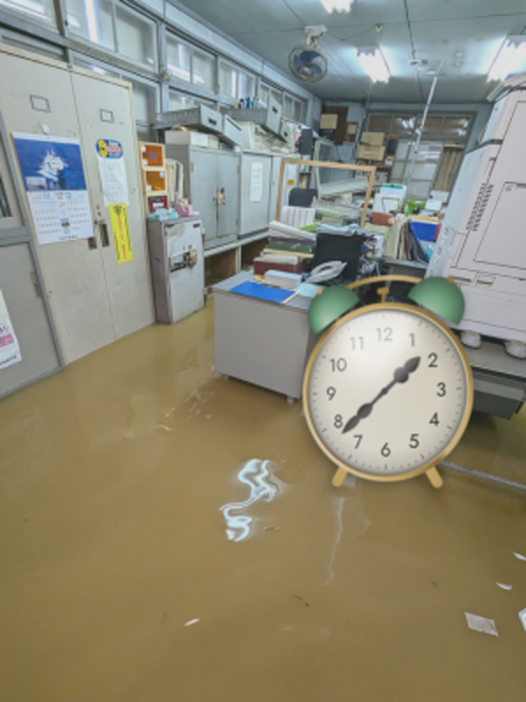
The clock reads 1:38
